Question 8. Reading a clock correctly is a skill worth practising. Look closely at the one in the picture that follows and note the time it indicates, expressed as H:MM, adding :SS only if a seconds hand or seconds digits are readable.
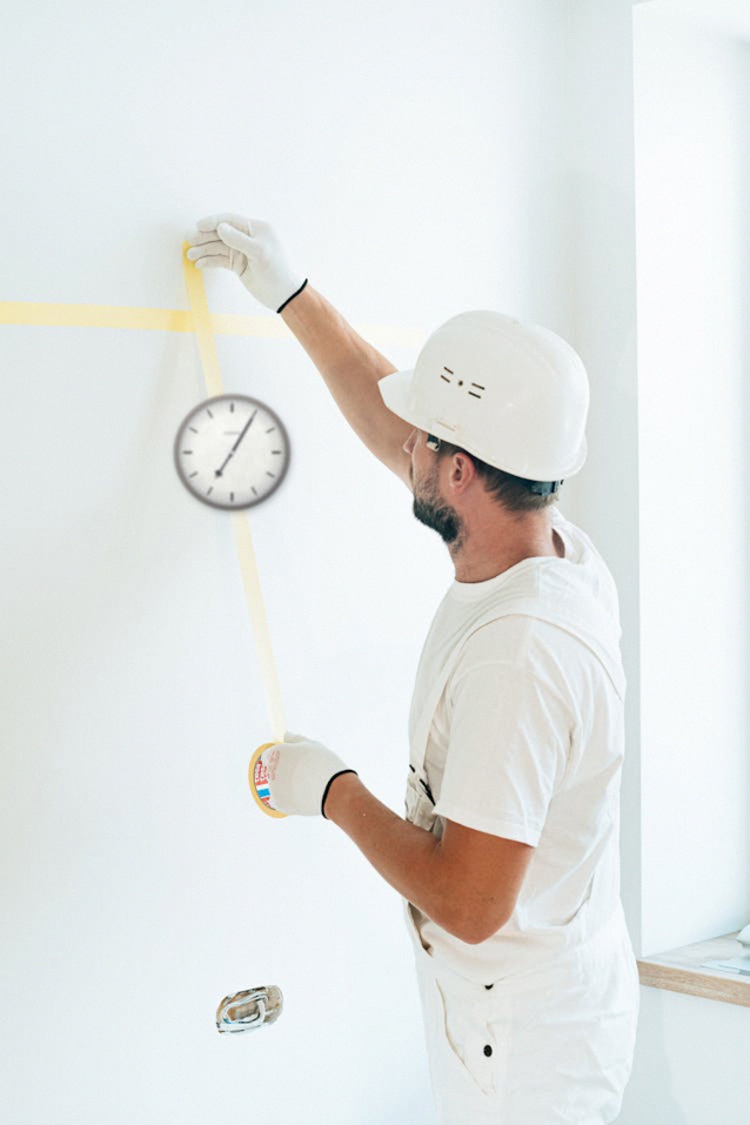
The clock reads 7:05
